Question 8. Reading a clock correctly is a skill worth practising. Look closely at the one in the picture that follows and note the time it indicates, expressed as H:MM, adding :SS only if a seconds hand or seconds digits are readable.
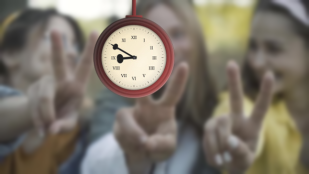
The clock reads 8:50
